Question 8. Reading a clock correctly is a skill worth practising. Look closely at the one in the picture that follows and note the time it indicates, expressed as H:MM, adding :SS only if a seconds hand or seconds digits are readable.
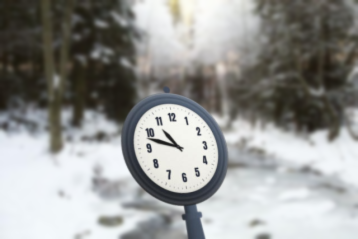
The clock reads 10:48
